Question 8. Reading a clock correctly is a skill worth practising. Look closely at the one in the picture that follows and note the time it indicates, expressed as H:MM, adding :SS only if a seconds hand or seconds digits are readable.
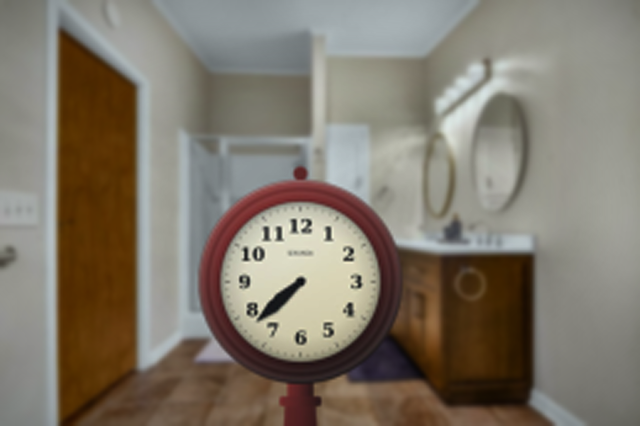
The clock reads 7:38
